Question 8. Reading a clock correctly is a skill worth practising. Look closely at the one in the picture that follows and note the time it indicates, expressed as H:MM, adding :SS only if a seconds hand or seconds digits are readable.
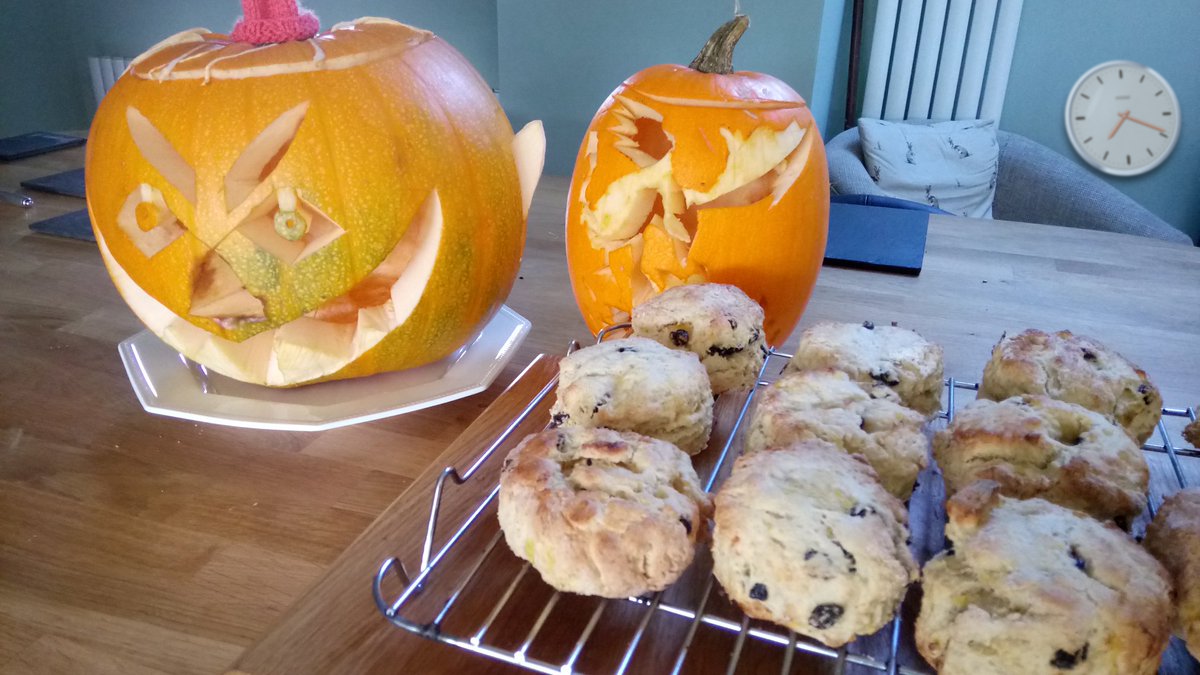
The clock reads 7:19
